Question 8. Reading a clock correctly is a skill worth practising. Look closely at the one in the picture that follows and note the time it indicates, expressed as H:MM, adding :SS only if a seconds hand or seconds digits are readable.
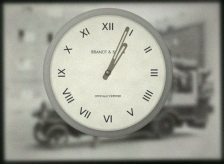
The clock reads 1:04
